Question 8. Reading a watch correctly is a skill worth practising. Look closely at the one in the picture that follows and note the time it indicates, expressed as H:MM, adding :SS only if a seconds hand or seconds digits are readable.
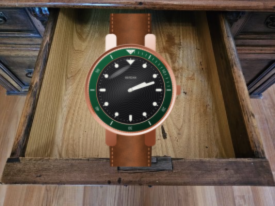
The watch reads 2:12
